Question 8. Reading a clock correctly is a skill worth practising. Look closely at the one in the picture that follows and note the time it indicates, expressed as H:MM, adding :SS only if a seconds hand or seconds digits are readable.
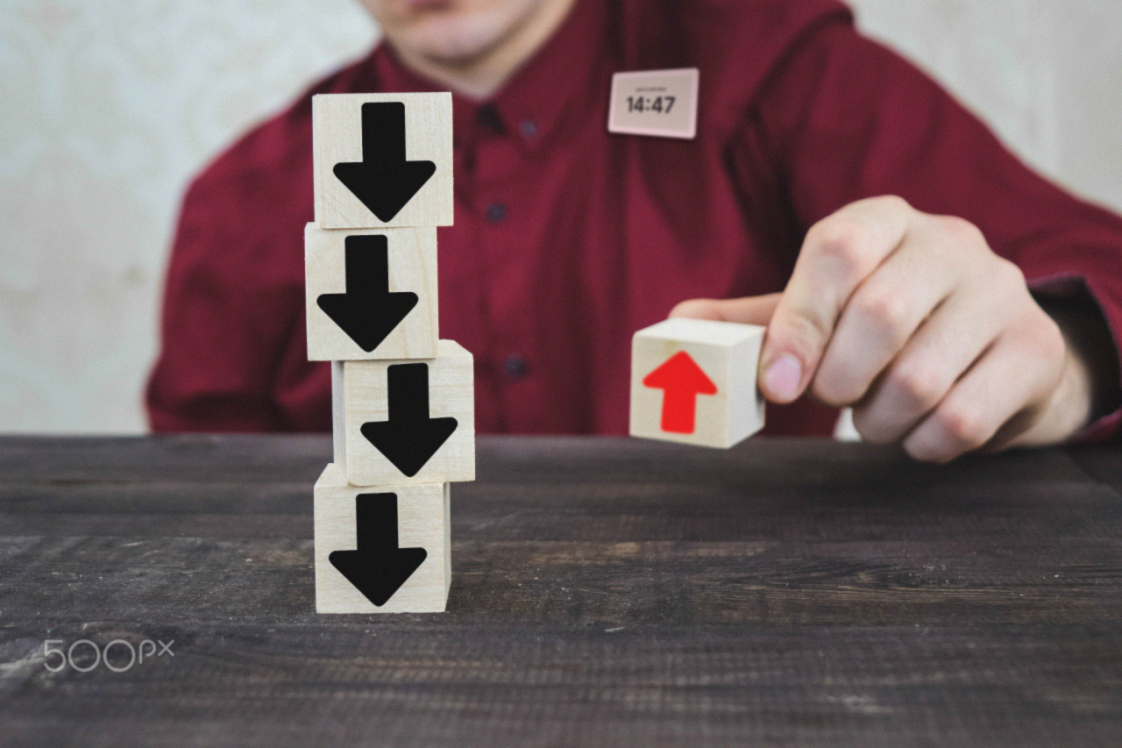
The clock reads 14:47
